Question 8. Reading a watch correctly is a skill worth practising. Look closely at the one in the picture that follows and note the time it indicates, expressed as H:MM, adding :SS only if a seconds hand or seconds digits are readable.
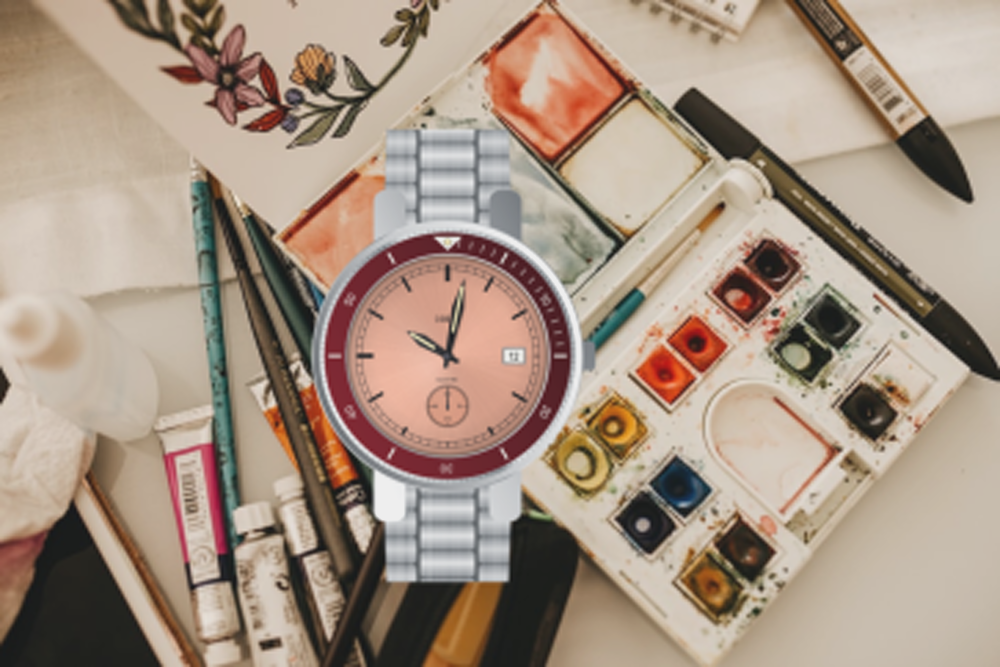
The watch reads 10:02
